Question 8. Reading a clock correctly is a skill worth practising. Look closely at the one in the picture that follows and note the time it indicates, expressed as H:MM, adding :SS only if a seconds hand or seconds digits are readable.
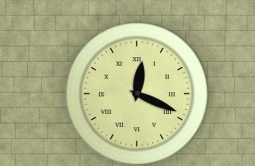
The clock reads 12:19
